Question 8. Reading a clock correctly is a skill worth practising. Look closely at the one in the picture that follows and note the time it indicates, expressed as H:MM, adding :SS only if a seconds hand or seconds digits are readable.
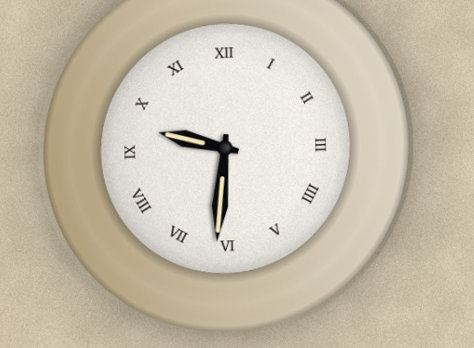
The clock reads 9:31
